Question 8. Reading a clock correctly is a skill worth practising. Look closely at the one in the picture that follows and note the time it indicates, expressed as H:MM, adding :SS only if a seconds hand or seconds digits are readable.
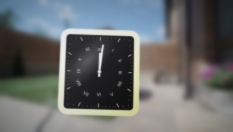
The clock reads 12:01
